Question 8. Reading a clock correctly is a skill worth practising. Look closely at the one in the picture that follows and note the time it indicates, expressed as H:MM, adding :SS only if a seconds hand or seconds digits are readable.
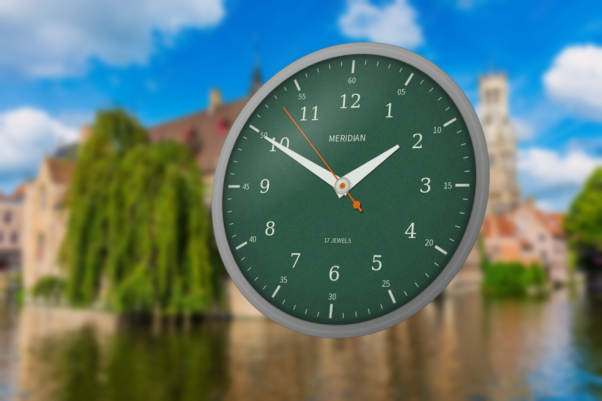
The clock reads 1:49:53
